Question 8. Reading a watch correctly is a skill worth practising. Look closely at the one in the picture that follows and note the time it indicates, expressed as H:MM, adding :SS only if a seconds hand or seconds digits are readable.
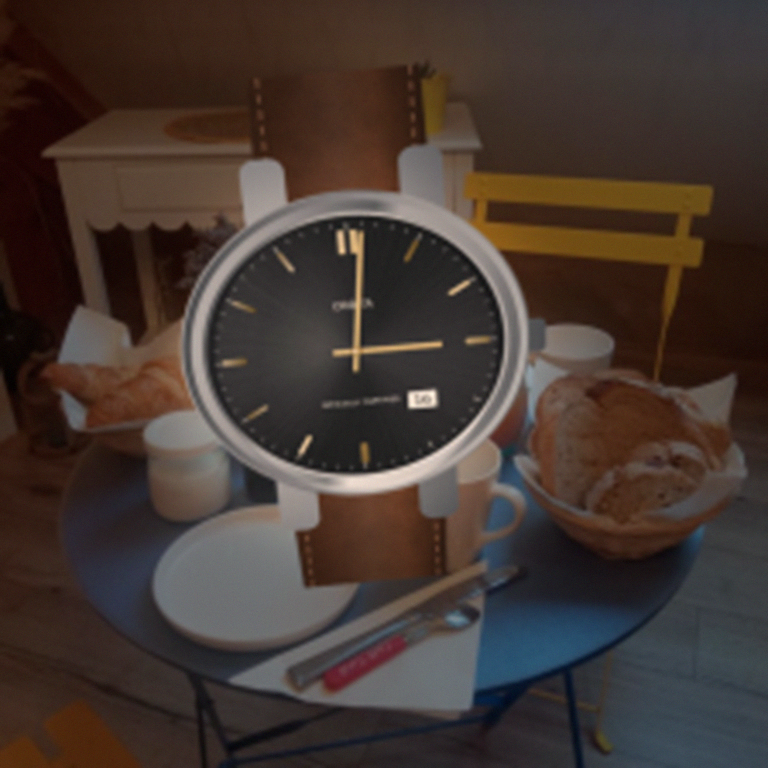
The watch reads 3:01
